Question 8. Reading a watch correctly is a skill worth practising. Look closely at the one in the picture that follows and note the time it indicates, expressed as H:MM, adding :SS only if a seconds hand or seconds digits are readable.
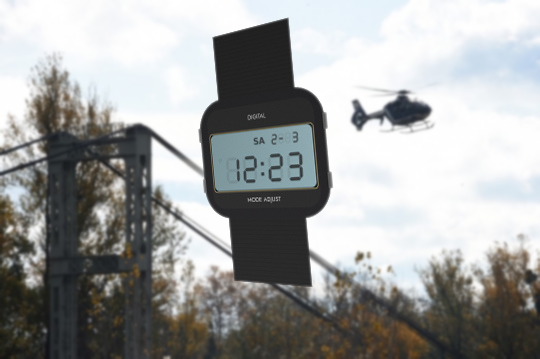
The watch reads 12:23
